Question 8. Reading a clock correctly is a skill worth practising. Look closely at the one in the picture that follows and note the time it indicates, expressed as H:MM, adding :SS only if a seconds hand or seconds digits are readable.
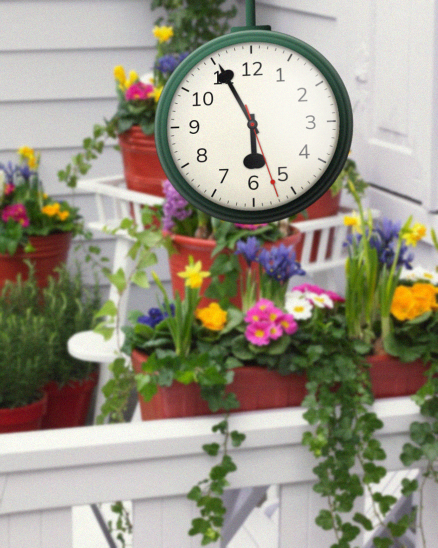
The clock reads 5:55:27
